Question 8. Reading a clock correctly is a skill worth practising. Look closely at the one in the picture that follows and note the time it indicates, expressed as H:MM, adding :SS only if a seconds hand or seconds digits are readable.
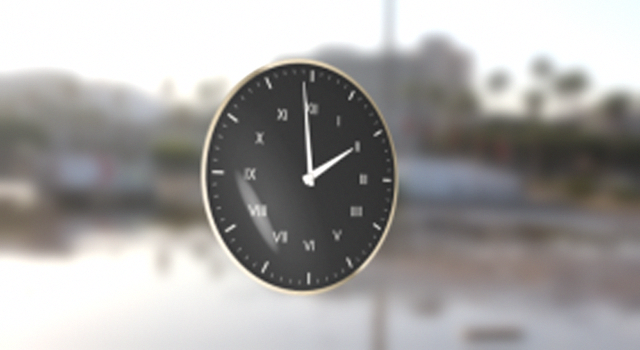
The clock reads 1:59
